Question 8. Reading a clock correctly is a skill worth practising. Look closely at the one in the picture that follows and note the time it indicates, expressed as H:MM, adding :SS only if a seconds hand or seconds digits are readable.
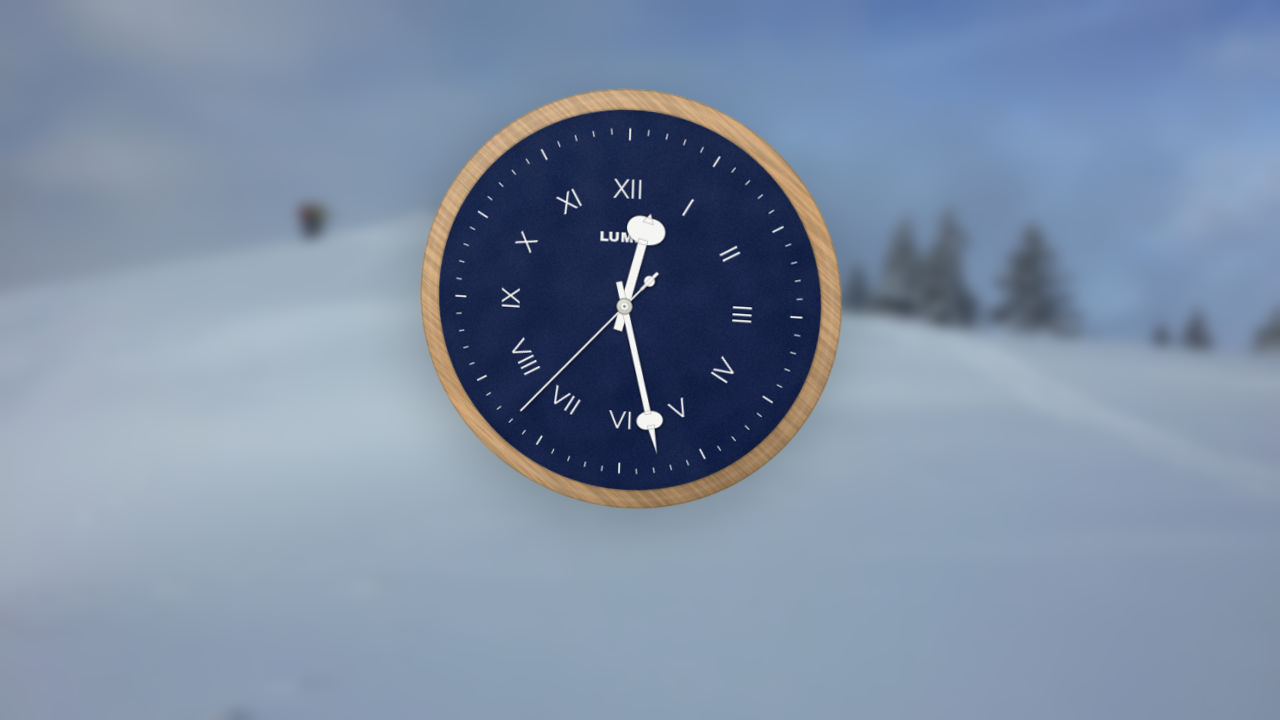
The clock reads 12:27:37
